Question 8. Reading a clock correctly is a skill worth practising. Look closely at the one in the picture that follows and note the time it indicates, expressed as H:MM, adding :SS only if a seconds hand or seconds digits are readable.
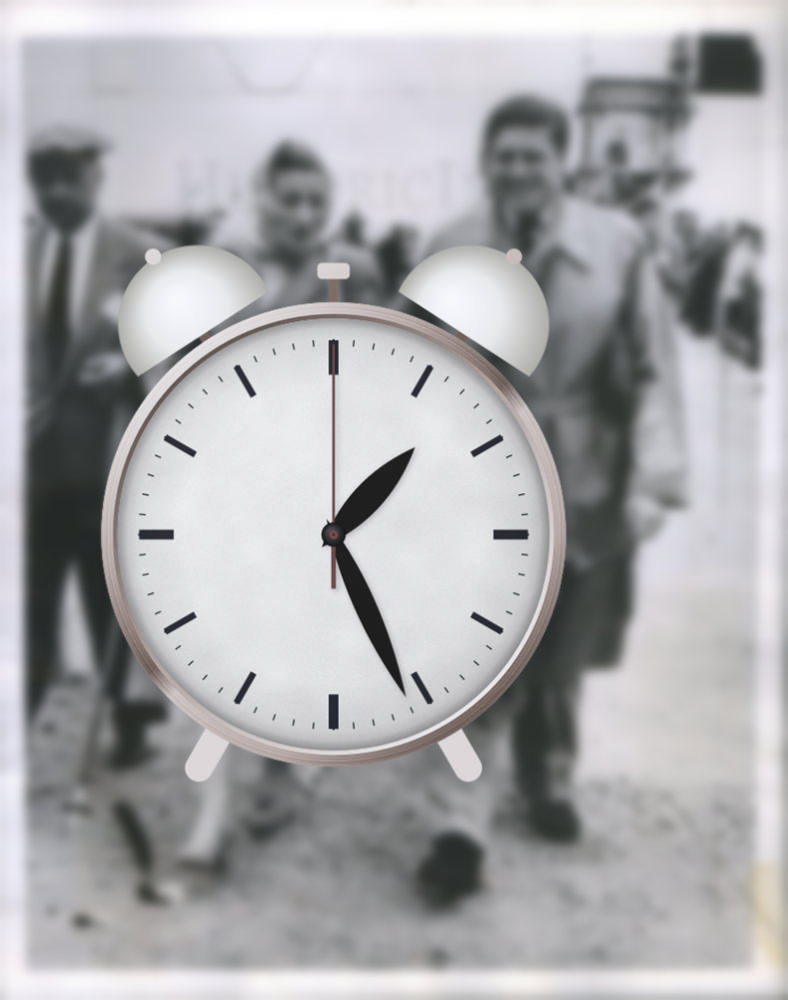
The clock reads 1:26:00
